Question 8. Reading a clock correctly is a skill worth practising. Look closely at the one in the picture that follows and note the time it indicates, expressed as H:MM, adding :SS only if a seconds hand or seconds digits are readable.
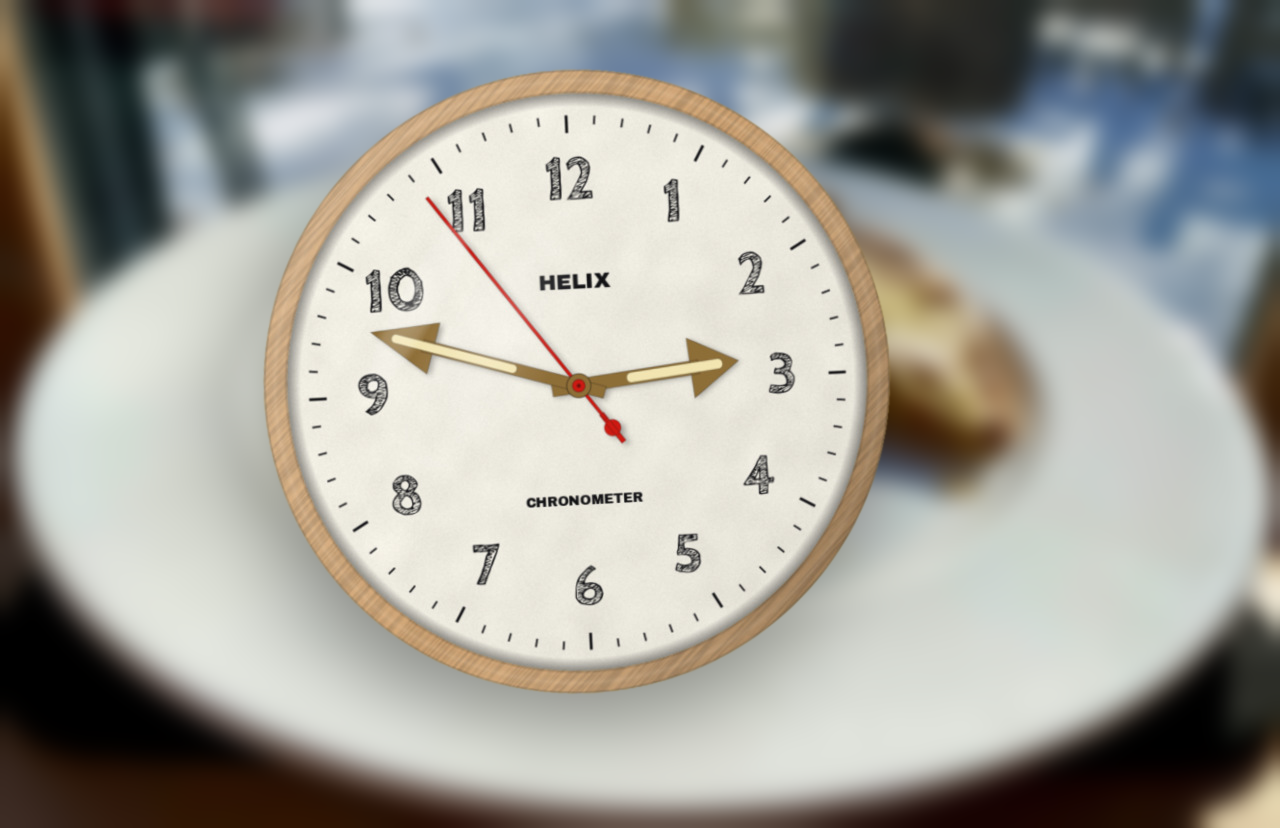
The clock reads 2:47:54
